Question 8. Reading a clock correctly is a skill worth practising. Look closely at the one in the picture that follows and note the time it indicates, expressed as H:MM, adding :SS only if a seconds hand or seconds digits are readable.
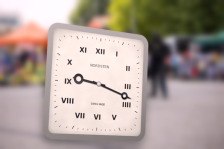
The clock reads 9:18
